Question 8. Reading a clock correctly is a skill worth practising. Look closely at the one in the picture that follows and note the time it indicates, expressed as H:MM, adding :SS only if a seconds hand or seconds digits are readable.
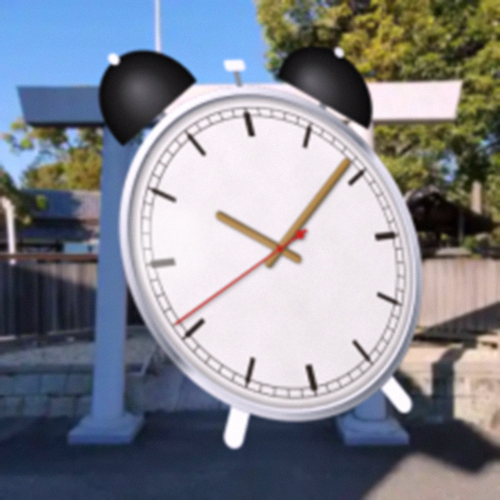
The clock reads 10:08:41
